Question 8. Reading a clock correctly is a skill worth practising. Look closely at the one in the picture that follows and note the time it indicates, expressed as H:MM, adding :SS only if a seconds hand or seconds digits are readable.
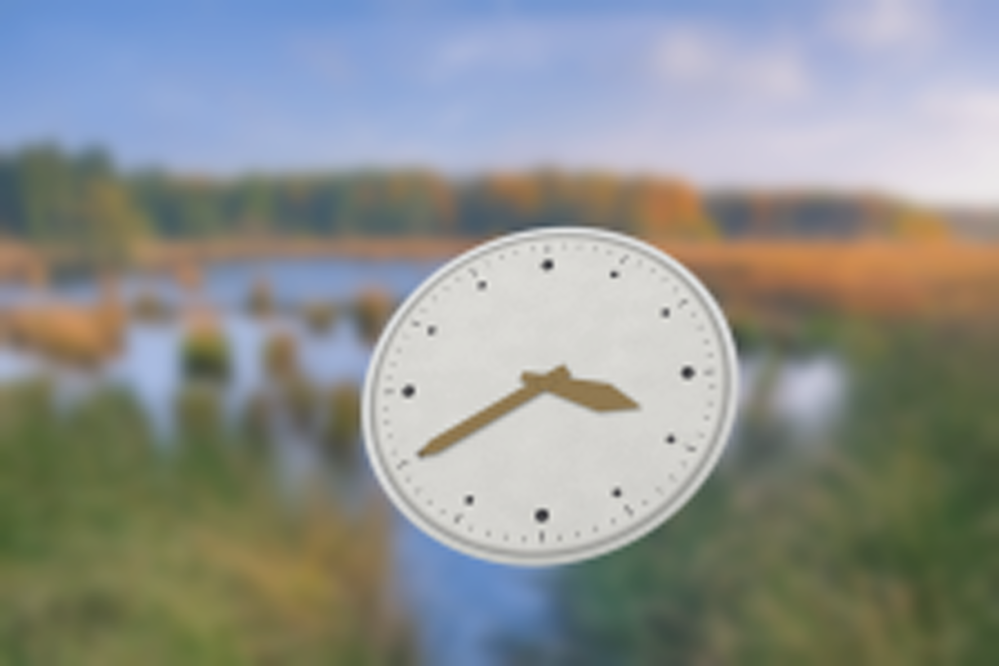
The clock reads 3:40
